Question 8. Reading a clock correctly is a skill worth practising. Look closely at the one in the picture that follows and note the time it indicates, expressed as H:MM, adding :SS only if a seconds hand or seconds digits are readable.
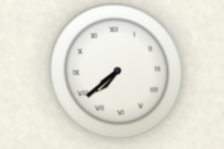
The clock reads 7:39
